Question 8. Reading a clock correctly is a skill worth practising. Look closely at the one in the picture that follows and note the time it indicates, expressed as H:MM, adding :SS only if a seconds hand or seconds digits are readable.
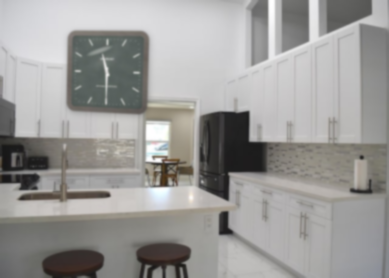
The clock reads 11:30
